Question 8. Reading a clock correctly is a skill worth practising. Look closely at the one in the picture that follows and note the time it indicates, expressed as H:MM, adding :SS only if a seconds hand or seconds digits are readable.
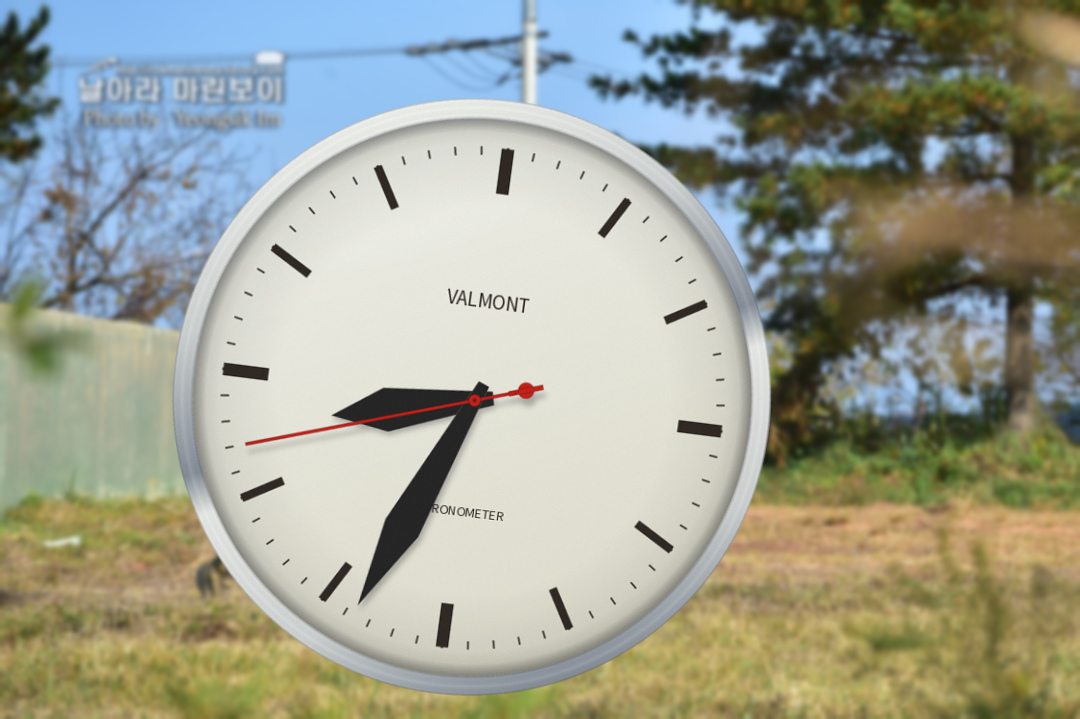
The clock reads 8:33:42
